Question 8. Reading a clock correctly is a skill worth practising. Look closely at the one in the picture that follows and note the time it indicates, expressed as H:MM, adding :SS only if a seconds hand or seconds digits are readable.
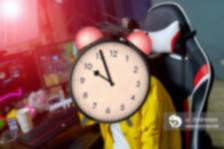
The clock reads 9:56
